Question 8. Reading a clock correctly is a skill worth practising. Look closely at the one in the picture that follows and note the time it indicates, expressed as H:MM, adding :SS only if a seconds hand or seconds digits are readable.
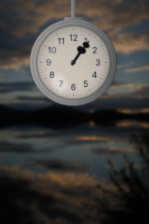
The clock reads 1:06
